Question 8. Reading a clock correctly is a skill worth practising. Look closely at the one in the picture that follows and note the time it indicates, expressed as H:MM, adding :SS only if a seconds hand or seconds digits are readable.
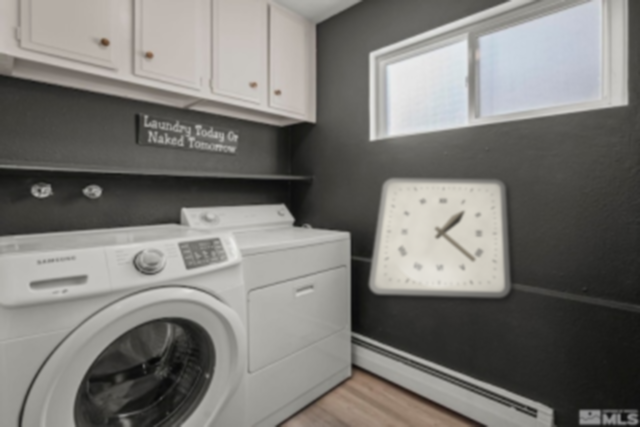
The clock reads 1:22
